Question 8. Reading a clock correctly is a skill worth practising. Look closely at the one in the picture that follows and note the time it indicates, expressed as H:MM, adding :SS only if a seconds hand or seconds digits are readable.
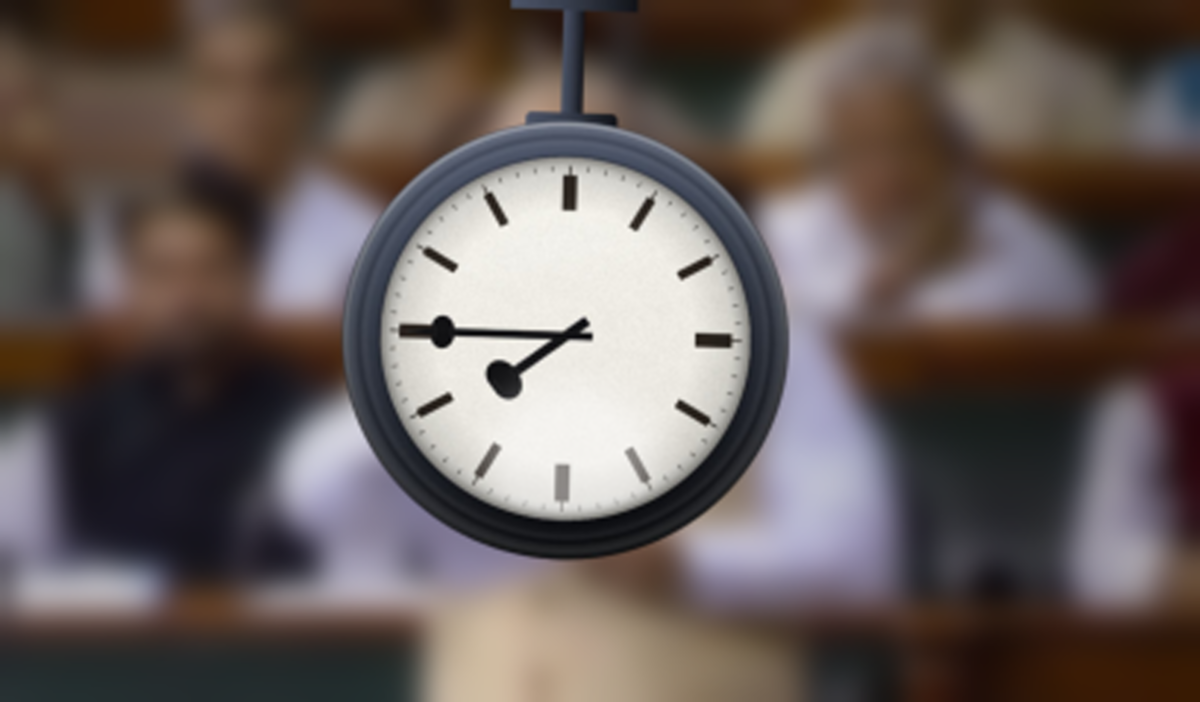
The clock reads 7:45
